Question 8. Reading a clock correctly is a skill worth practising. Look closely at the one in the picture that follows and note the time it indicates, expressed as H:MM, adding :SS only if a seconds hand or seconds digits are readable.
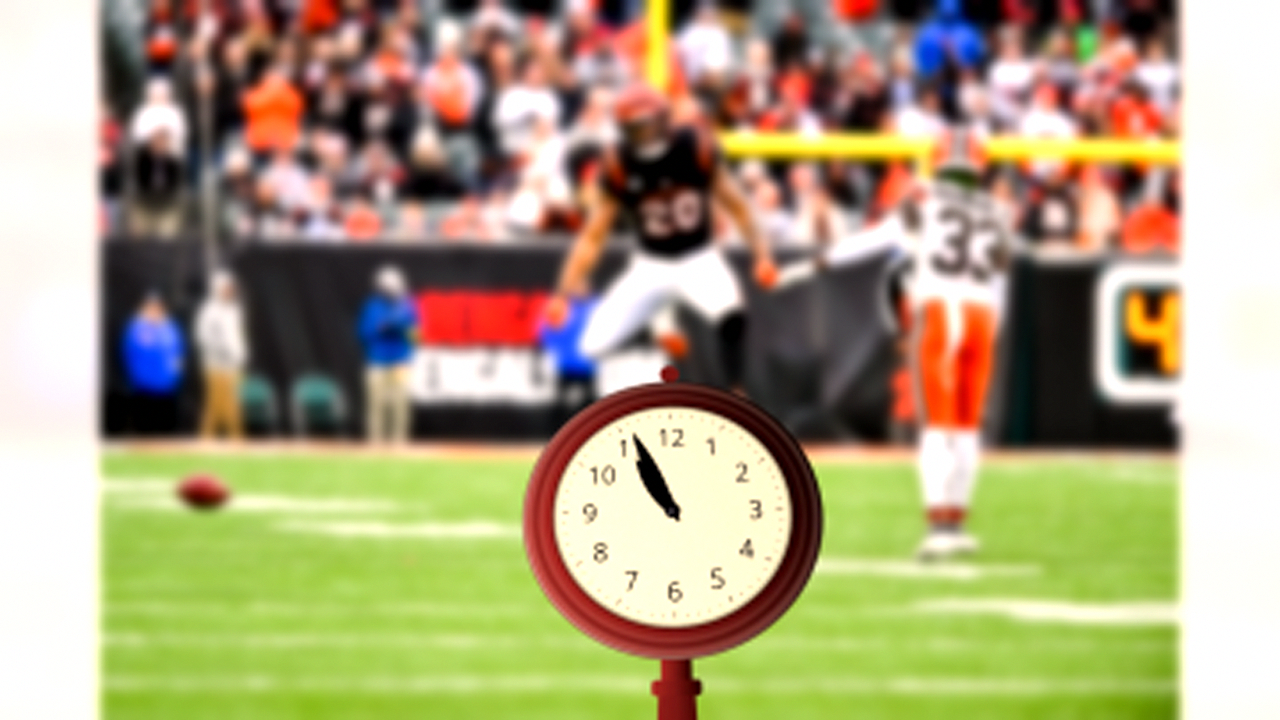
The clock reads 10:56
